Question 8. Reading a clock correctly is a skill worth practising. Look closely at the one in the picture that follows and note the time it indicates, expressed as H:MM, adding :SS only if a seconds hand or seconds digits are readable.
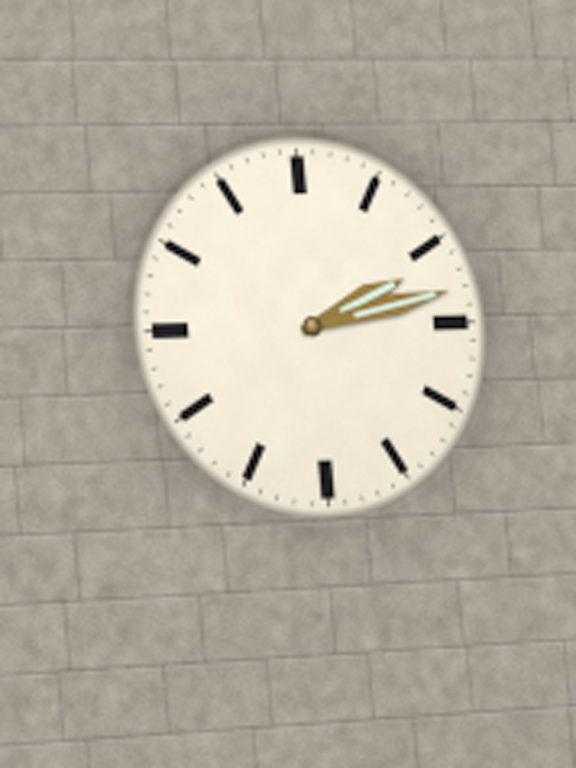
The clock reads 2:13
